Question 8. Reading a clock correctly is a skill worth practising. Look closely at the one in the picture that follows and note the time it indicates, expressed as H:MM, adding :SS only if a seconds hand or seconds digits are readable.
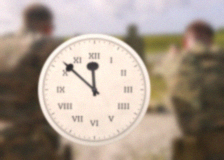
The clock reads 11:52
